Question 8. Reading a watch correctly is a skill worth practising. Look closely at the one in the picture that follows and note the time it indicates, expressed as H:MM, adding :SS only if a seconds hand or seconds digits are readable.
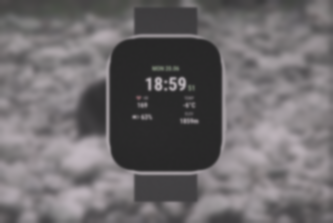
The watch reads 18:59
